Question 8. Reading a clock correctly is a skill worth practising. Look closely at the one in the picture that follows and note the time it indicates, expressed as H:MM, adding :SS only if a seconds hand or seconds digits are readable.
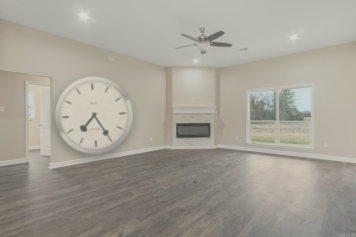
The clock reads 7:25
